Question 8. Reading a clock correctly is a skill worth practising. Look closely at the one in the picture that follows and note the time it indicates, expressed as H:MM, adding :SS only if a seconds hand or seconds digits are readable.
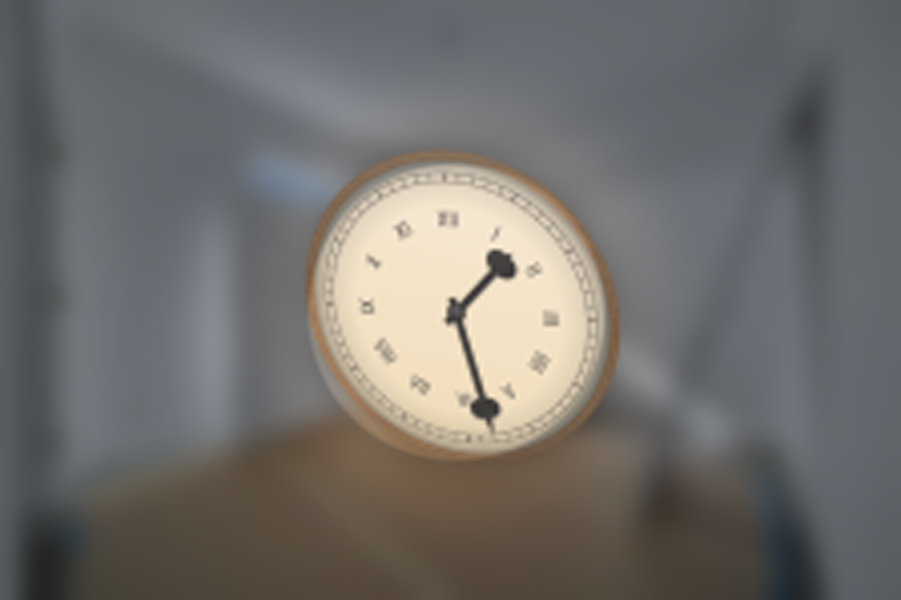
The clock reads 1:28
